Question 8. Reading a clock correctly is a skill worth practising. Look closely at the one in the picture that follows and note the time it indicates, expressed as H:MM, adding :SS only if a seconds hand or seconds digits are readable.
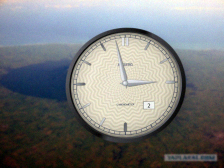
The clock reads 2:58
